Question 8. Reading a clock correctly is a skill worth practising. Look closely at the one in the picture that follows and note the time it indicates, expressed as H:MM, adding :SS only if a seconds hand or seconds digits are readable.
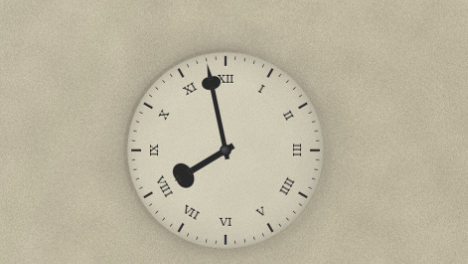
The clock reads 7:58
